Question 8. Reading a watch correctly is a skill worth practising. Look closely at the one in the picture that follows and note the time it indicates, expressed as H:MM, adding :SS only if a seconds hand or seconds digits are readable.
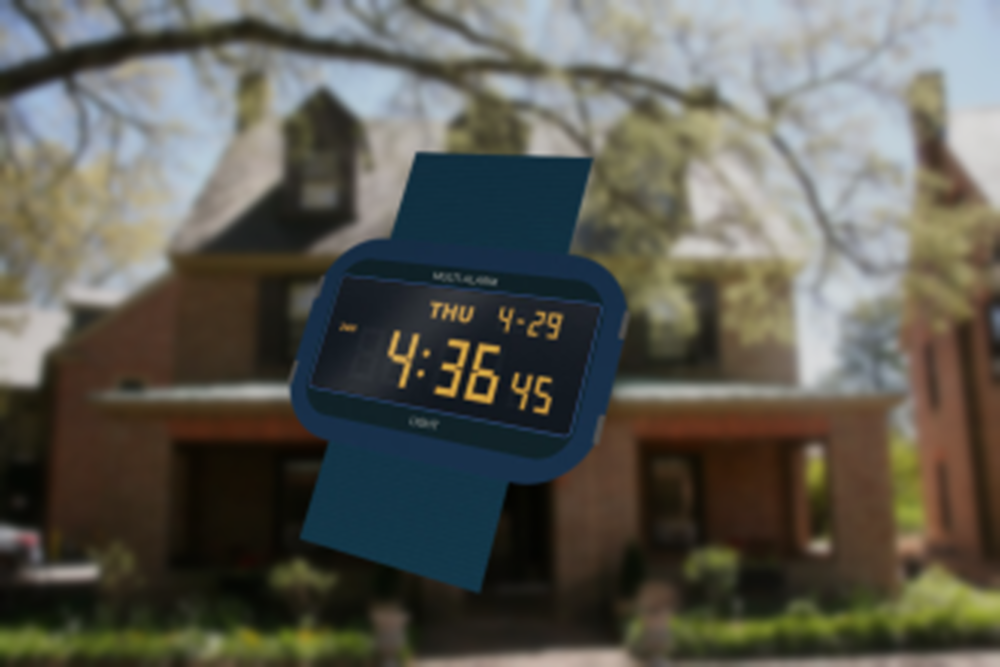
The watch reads 4:36:45
